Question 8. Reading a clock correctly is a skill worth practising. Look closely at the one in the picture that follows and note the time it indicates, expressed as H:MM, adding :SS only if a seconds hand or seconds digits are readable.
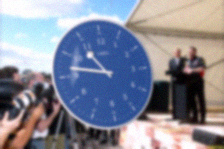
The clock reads 10:47
